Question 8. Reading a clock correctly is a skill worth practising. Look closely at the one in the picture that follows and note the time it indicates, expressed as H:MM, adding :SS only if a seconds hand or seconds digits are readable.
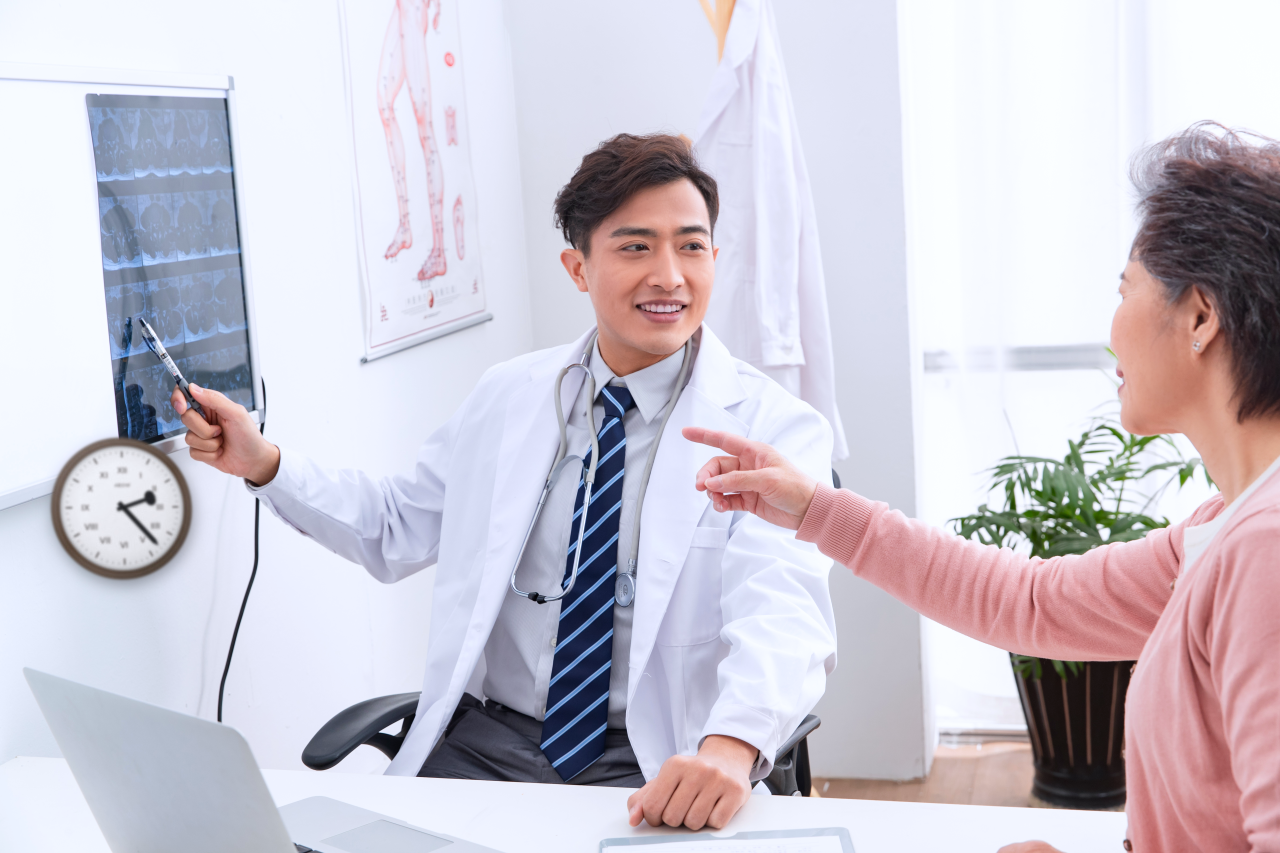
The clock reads 2:23
